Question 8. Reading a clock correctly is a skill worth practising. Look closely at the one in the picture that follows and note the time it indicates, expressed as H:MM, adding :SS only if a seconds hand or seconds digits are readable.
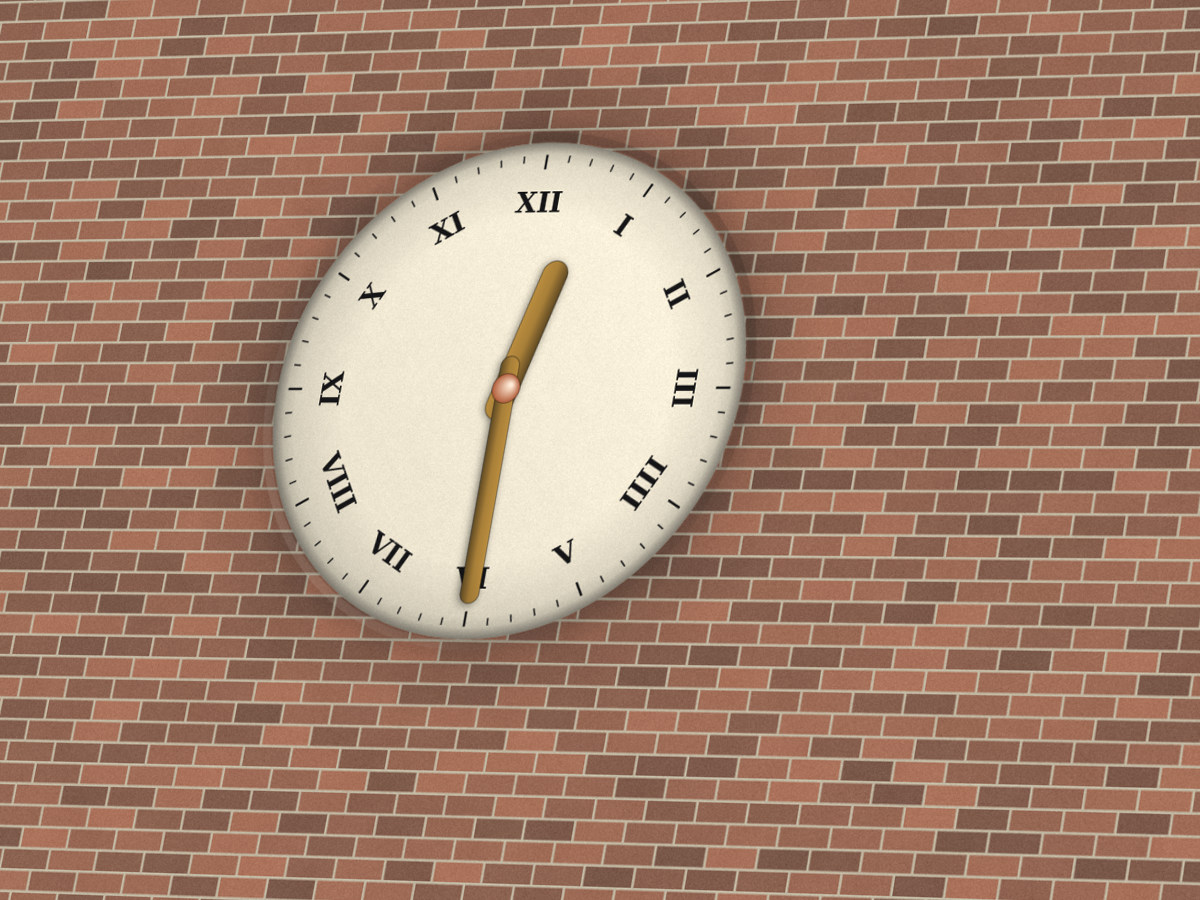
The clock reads 12:30
